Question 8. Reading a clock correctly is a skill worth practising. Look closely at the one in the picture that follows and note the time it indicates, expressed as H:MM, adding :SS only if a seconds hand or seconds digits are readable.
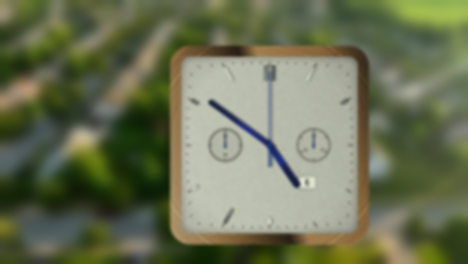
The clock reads 4:51
